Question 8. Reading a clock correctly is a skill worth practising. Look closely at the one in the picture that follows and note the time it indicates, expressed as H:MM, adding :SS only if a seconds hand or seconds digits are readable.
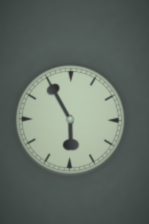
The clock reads 5:55
